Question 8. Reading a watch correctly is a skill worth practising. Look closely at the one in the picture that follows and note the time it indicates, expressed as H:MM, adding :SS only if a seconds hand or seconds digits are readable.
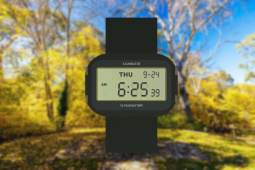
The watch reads 6:25:39
